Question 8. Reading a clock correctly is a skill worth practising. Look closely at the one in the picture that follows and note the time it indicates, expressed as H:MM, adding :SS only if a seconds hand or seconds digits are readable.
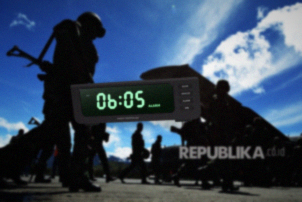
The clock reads 6:05
